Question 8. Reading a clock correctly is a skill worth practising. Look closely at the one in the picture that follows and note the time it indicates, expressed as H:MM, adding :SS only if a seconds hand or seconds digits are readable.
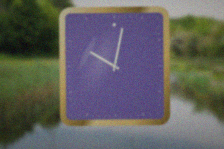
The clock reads 10:02
